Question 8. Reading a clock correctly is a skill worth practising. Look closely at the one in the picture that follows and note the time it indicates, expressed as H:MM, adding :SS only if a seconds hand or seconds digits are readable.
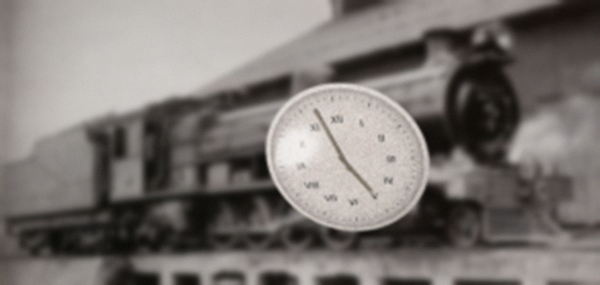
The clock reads 4:57
